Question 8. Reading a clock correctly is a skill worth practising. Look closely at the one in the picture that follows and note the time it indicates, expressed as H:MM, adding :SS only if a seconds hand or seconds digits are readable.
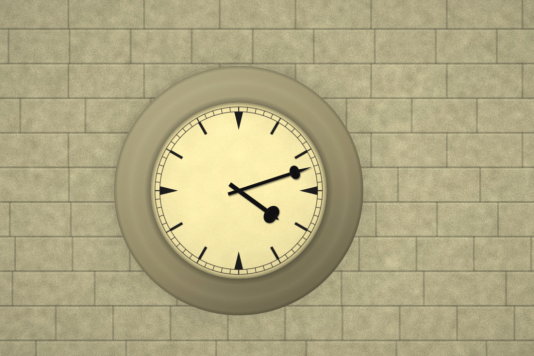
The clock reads 4:12
